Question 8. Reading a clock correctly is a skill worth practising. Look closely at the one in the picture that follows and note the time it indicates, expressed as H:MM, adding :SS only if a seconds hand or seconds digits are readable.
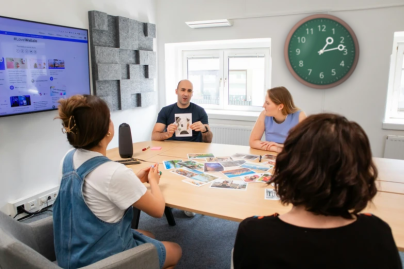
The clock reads 1:13
